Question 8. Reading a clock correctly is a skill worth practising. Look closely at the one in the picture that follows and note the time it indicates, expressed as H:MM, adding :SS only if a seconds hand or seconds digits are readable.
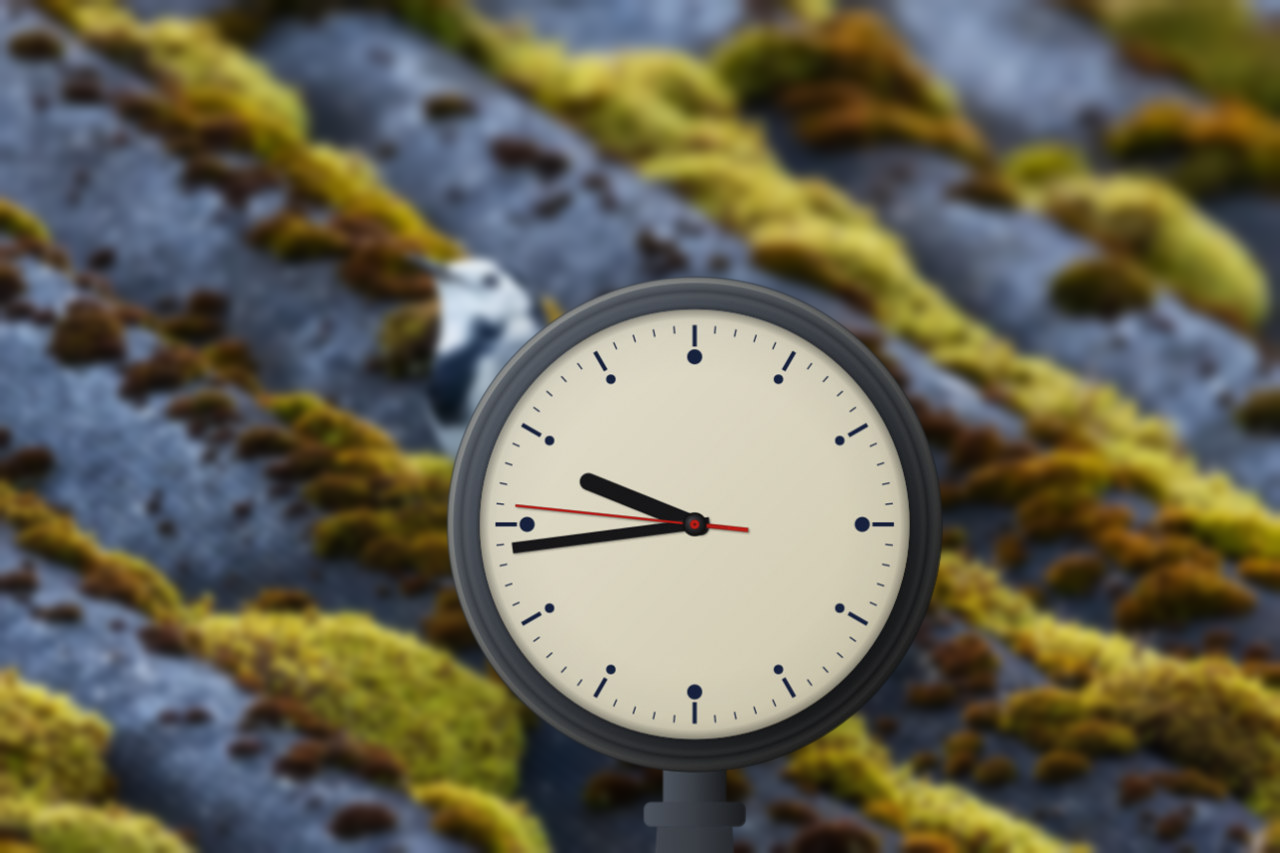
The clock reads 9:43:46
